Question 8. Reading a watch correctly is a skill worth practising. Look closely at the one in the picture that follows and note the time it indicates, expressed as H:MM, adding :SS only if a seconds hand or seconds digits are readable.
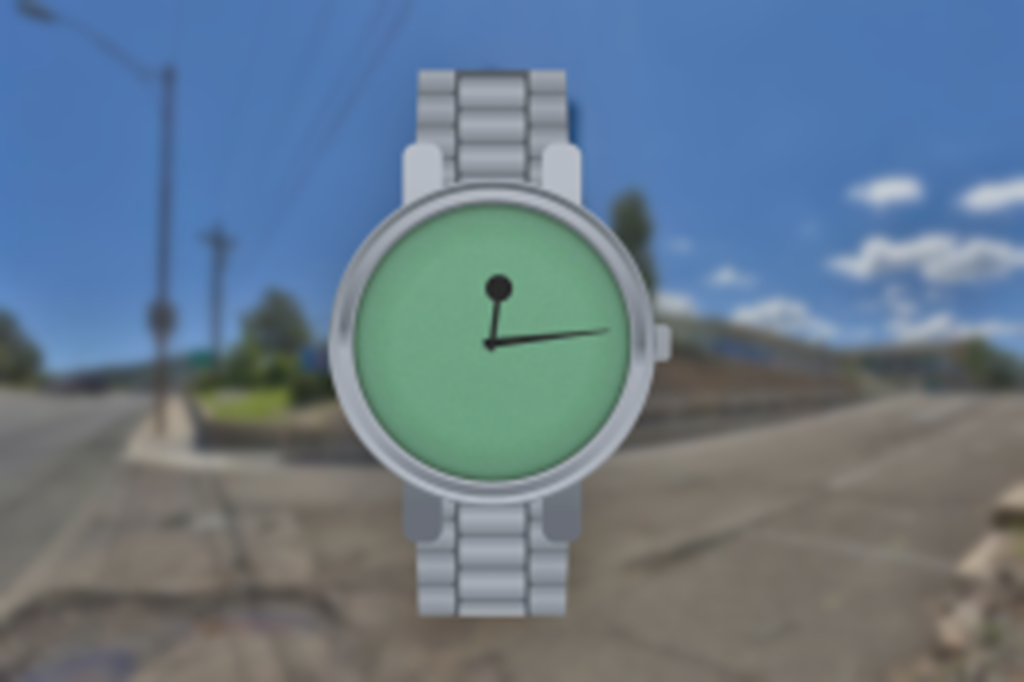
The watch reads 12:14
